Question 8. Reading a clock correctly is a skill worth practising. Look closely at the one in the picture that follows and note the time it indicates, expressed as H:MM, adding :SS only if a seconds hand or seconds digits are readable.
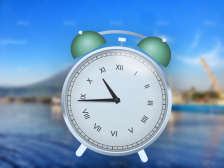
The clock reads 10:44
